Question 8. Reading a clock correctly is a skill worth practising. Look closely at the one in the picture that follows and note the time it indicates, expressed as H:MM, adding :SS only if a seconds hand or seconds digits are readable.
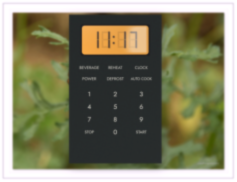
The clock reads 11:17
